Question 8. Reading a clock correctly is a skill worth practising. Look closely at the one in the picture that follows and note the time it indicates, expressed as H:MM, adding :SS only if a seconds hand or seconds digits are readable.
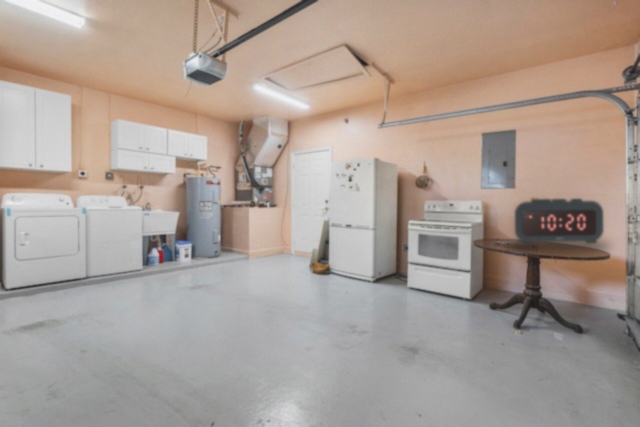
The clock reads 10:20
